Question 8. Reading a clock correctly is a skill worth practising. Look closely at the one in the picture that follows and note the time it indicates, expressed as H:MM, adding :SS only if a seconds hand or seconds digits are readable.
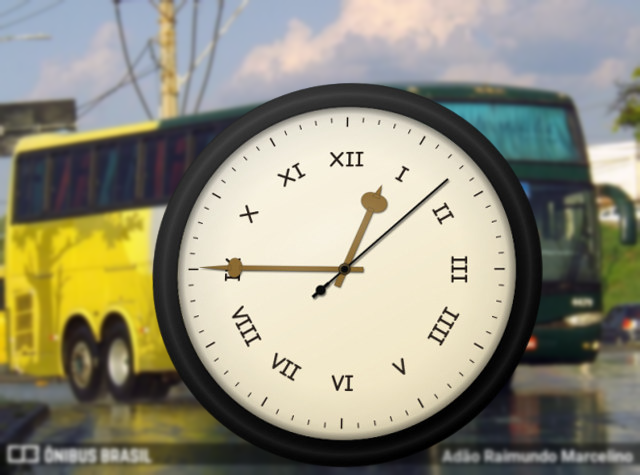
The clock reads 12:45:08
